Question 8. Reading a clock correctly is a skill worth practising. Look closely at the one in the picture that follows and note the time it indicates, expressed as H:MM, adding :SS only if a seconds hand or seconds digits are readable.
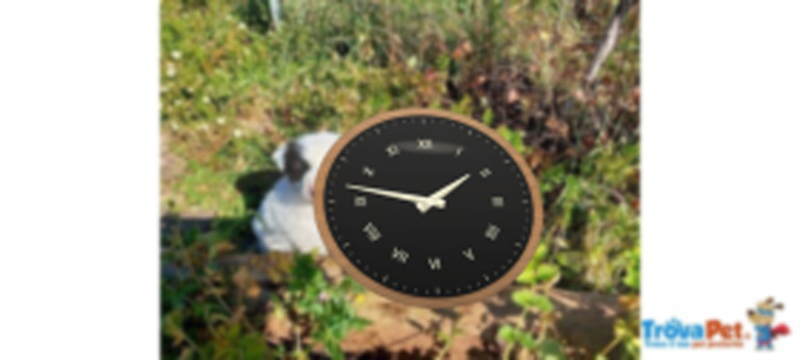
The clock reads 1:47
